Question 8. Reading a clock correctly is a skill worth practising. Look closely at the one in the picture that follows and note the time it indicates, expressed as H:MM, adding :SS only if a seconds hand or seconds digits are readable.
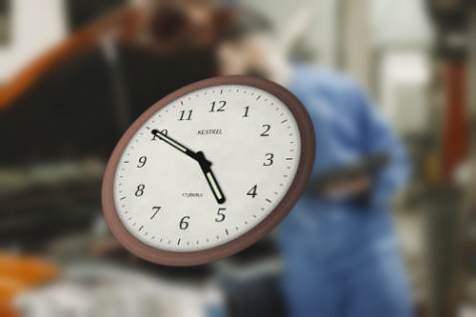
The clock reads 4:50
